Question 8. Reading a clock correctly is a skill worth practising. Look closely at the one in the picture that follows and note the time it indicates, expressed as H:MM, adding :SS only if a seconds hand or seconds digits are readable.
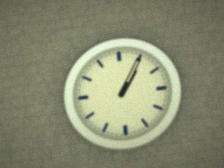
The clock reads 1:05
